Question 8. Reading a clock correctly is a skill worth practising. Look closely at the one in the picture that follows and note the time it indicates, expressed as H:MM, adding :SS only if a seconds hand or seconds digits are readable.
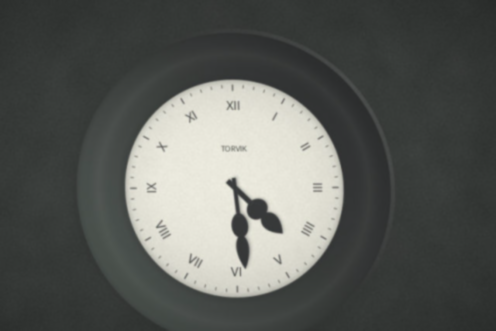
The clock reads 4:29
